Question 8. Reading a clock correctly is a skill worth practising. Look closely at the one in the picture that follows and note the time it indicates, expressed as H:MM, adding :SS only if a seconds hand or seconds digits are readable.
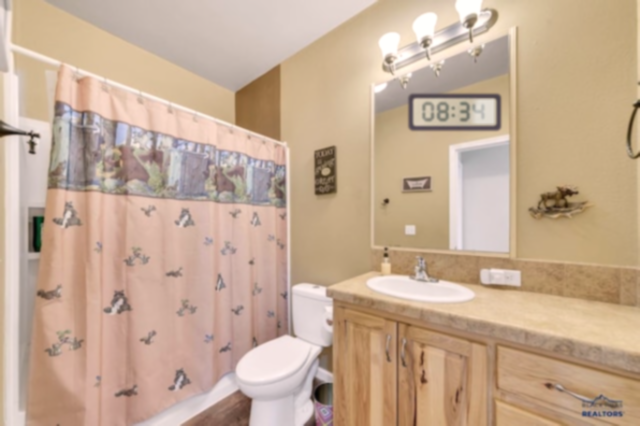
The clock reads 8:34
